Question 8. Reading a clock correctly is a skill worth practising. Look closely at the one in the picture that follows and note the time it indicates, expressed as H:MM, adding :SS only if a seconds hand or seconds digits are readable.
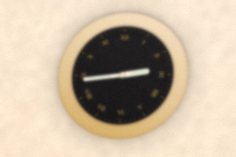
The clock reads 2:44
